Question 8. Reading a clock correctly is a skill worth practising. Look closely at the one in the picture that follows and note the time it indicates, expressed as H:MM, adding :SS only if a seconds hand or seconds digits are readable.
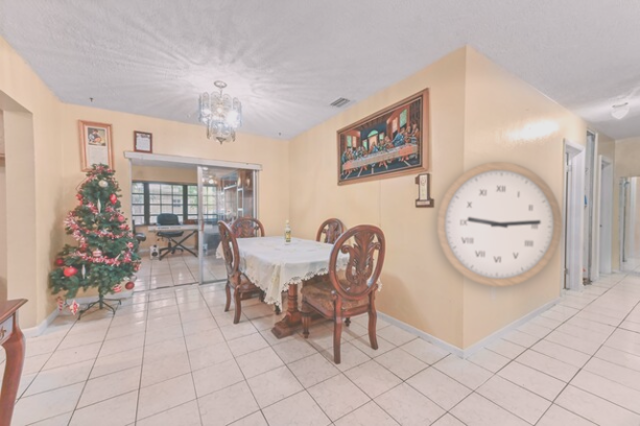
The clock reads 9:14
